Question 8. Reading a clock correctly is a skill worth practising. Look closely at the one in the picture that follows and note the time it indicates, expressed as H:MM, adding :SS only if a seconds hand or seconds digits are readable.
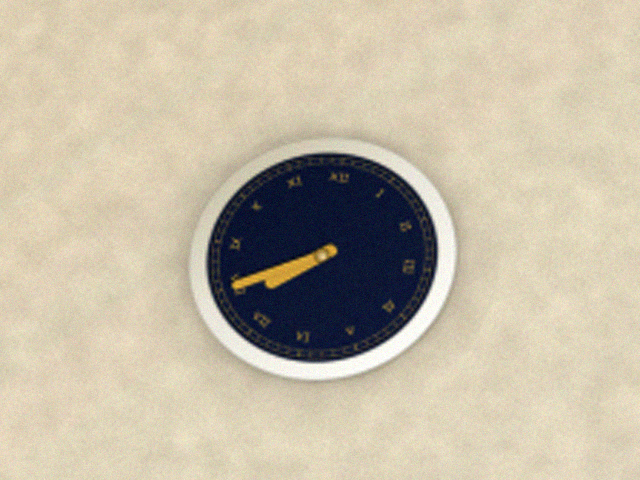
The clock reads 7:40
